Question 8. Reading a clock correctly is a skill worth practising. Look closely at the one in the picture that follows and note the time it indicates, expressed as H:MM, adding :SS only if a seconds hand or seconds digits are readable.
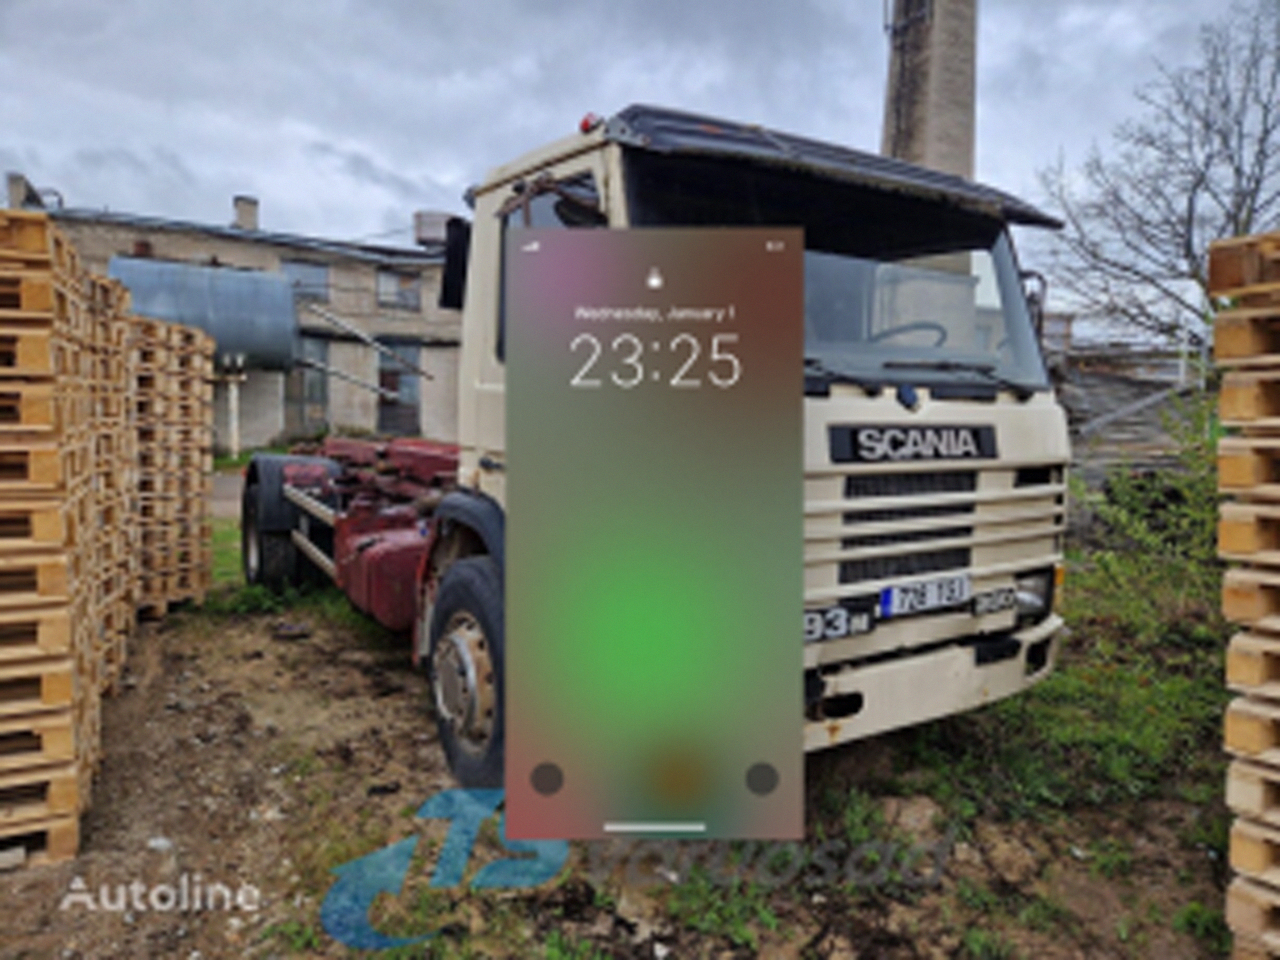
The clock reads 23:25
